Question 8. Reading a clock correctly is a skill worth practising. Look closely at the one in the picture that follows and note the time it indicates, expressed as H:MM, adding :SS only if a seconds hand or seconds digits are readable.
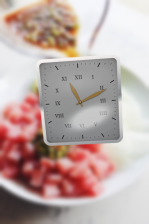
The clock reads 11:11
